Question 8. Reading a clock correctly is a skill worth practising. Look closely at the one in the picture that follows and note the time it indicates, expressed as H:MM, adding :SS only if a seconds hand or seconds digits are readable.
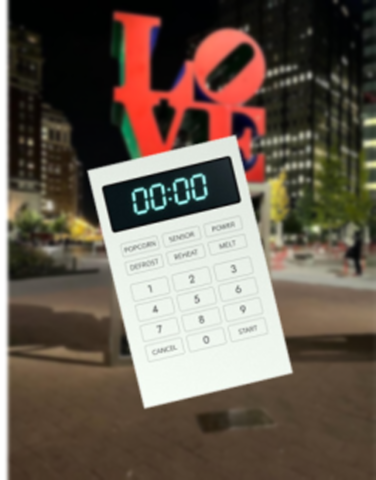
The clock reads 0:00
